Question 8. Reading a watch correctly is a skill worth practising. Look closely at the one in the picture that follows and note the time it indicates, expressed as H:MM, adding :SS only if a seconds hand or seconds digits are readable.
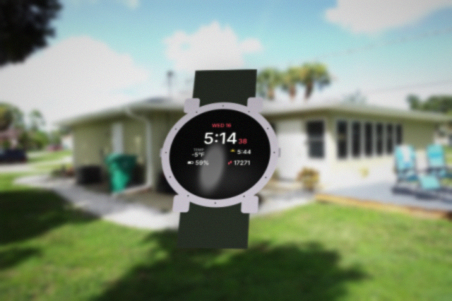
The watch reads 5:14
